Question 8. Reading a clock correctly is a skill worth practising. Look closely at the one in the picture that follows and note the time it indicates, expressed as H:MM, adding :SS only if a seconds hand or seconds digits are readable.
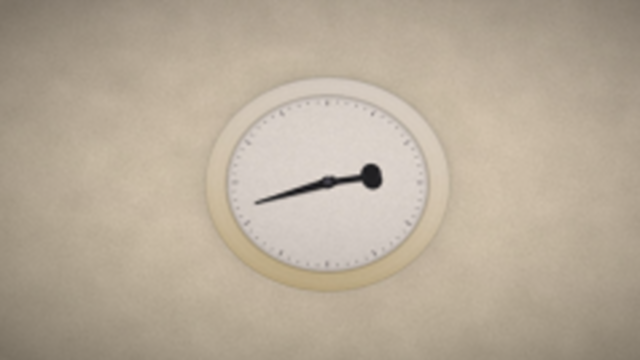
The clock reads 2:42
